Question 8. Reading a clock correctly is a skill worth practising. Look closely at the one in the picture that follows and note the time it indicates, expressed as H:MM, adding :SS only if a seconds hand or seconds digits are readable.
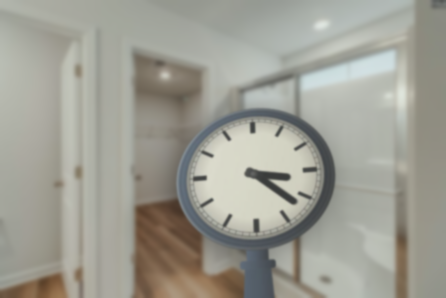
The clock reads 3:22
